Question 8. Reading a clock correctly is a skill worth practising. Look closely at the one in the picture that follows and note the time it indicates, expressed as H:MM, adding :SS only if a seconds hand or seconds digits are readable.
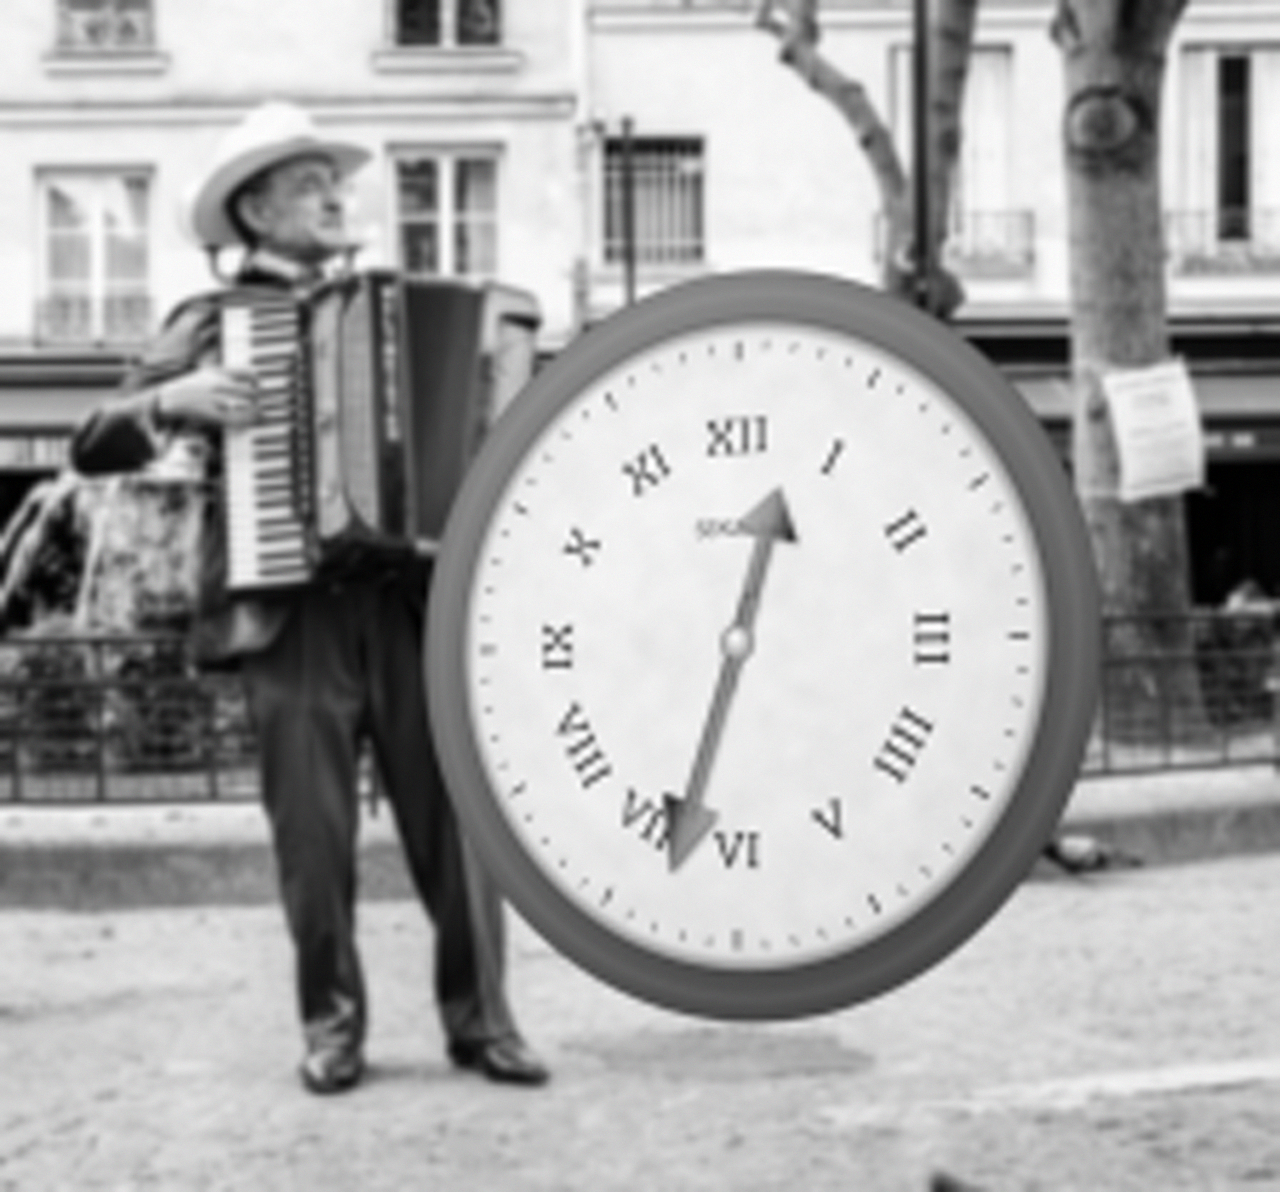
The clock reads 12:33
